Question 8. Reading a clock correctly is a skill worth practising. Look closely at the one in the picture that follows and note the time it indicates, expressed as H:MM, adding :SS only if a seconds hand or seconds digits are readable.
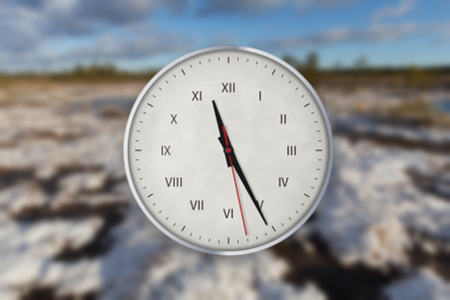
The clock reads 11:25:28
